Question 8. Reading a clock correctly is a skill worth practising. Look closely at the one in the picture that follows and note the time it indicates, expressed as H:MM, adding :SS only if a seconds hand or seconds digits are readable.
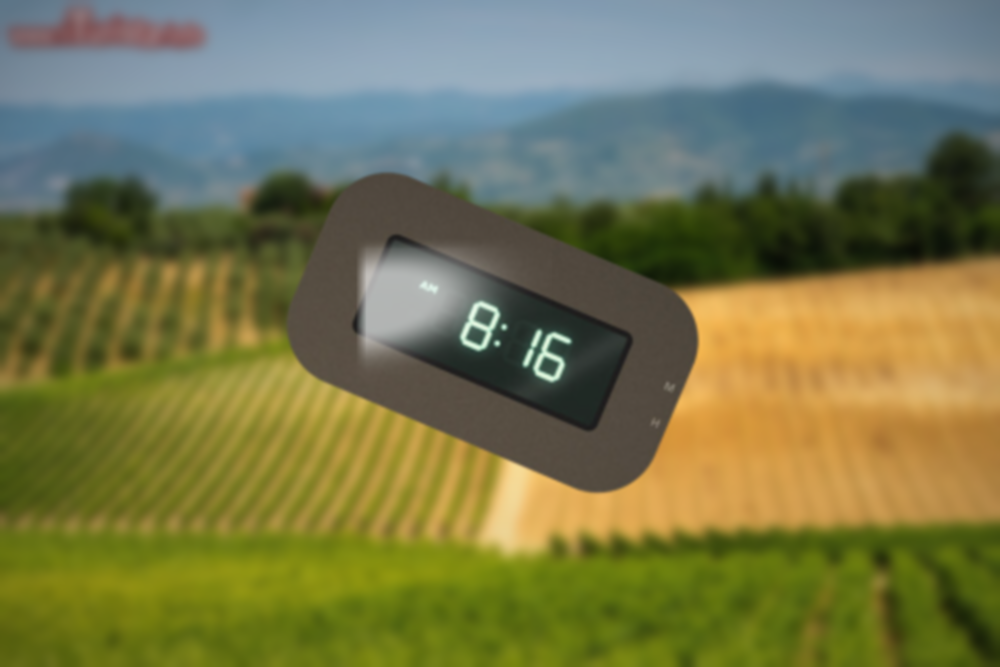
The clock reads 8:16
